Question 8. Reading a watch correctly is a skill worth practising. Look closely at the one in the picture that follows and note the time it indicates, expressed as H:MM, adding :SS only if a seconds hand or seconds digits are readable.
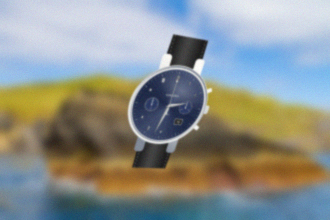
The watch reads 2:32
